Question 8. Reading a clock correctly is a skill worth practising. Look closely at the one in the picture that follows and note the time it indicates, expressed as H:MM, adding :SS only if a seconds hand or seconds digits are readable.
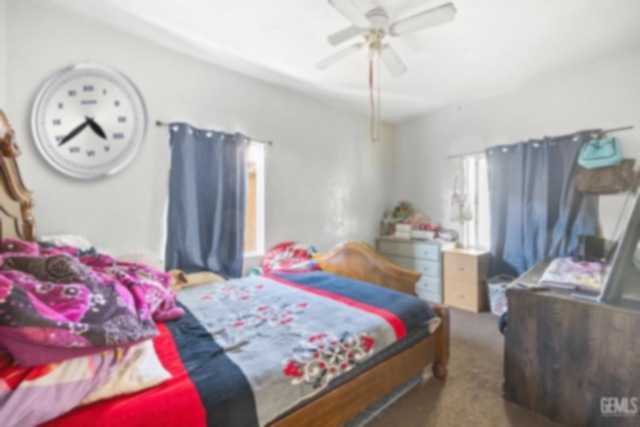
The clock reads 4:39
